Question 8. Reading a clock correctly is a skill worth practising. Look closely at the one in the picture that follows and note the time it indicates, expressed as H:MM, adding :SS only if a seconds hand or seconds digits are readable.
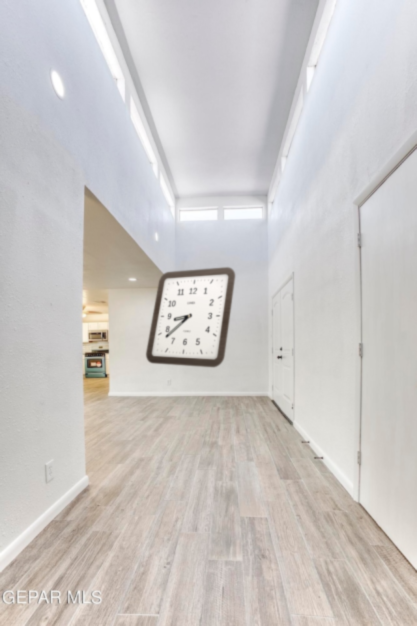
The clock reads 8:38
